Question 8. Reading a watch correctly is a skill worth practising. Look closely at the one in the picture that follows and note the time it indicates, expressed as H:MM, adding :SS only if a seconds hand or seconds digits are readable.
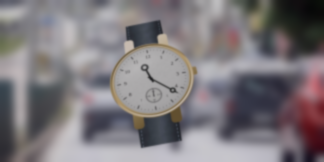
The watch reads 11:22
